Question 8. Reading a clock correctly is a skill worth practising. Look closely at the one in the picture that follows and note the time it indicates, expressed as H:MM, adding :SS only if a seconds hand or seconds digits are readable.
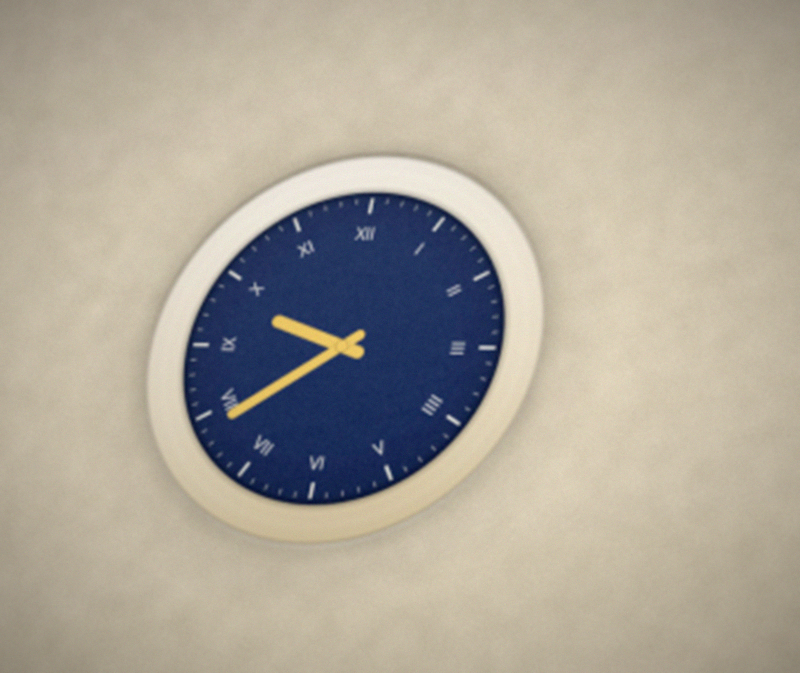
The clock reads 9:39
